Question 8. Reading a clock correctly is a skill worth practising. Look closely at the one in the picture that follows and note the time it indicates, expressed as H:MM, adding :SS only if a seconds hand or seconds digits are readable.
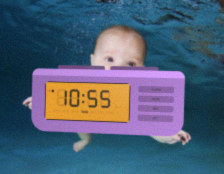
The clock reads 10:55
